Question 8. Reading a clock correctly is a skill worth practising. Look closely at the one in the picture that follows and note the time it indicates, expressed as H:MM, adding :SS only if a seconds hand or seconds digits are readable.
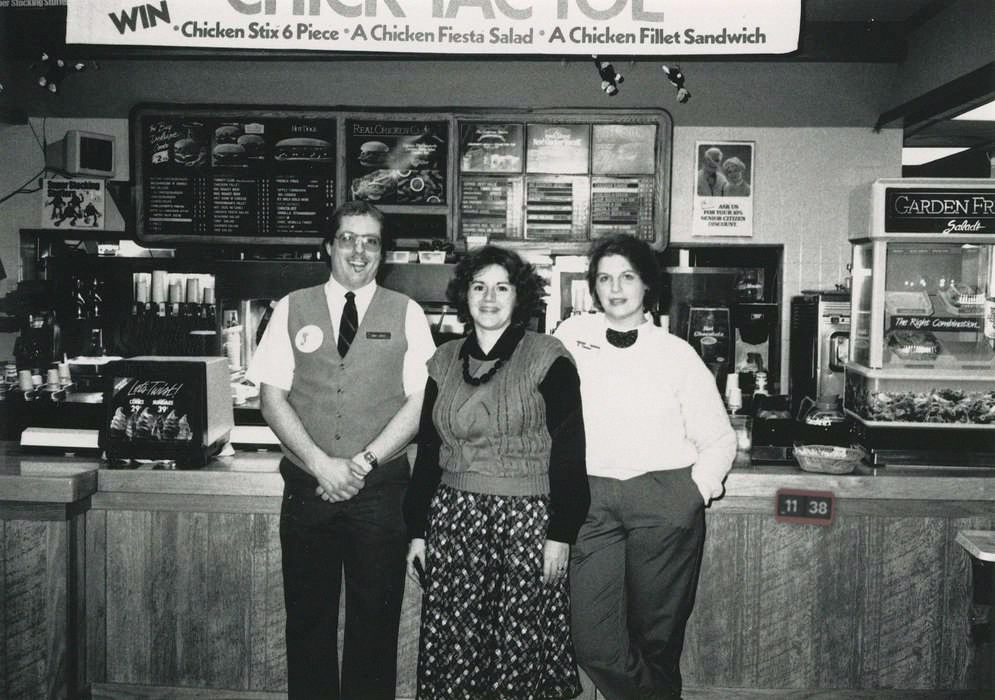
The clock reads 11:38
